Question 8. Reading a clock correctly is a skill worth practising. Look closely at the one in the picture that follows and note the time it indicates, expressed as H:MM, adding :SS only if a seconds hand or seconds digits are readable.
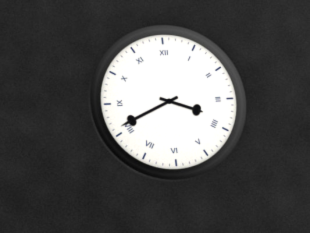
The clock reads 3:41
